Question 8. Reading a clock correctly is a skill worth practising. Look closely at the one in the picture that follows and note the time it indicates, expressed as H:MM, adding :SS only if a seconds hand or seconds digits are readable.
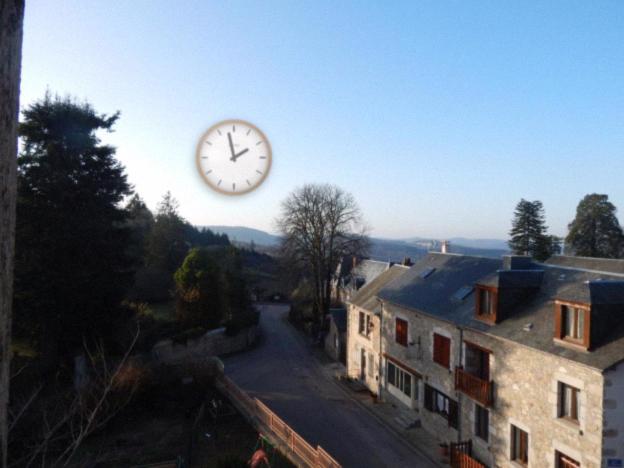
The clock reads 1:58
